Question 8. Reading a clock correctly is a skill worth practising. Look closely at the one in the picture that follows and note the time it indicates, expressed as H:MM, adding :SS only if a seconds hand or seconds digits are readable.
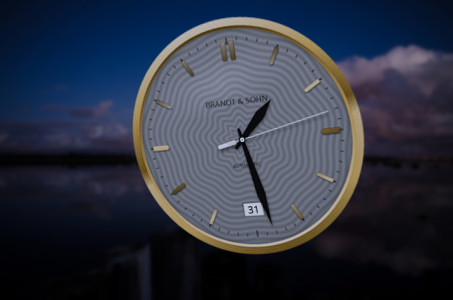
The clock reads 1:28:13
